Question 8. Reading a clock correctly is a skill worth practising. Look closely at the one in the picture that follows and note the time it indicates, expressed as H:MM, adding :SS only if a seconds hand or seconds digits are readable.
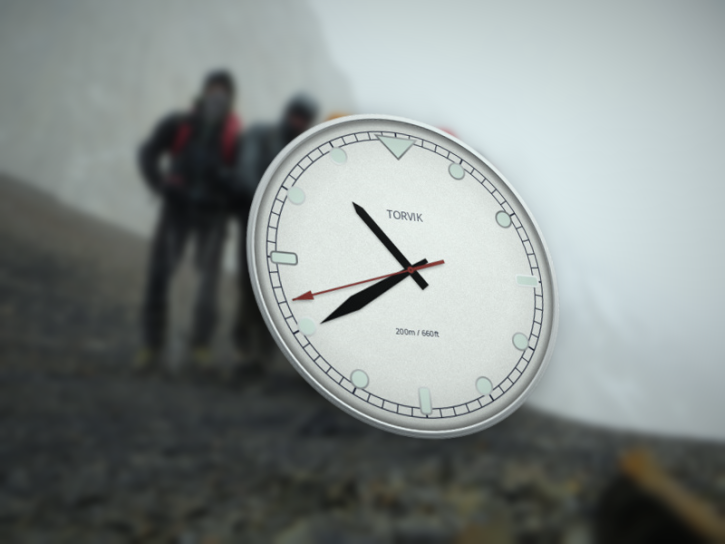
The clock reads 10:39:42
